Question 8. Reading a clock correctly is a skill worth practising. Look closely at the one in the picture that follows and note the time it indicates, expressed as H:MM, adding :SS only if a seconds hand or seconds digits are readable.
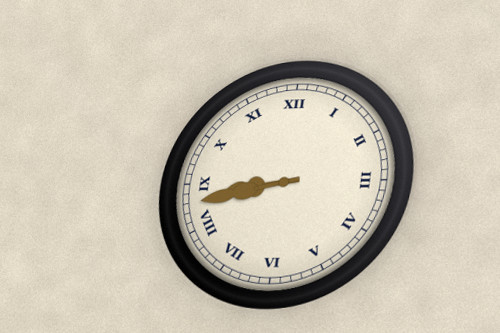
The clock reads 8:43
